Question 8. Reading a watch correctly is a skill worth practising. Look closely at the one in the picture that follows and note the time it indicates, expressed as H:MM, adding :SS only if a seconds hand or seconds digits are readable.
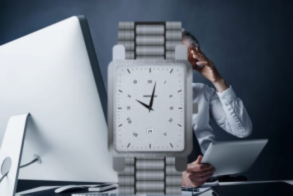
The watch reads 10:02
